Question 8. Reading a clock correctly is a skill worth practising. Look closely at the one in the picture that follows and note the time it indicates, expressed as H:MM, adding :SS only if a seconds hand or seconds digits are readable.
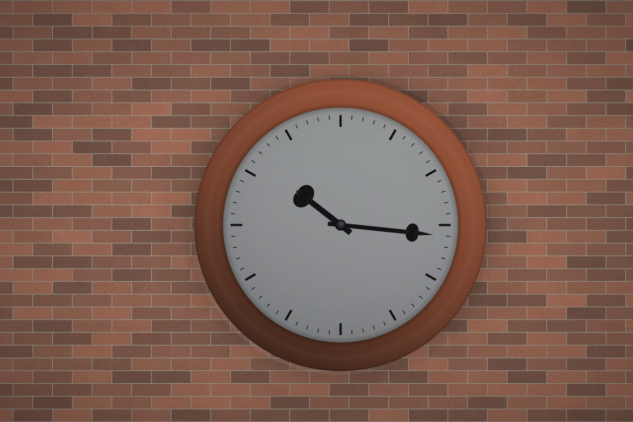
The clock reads 10:16
